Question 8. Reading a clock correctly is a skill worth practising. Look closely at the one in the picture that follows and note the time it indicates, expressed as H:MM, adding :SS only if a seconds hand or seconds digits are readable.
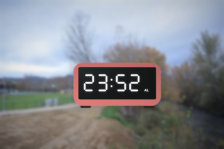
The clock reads 23:52
